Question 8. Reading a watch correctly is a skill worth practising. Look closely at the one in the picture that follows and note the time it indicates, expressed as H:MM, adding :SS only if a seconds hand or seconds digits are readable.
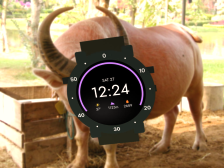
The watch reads 12:24
